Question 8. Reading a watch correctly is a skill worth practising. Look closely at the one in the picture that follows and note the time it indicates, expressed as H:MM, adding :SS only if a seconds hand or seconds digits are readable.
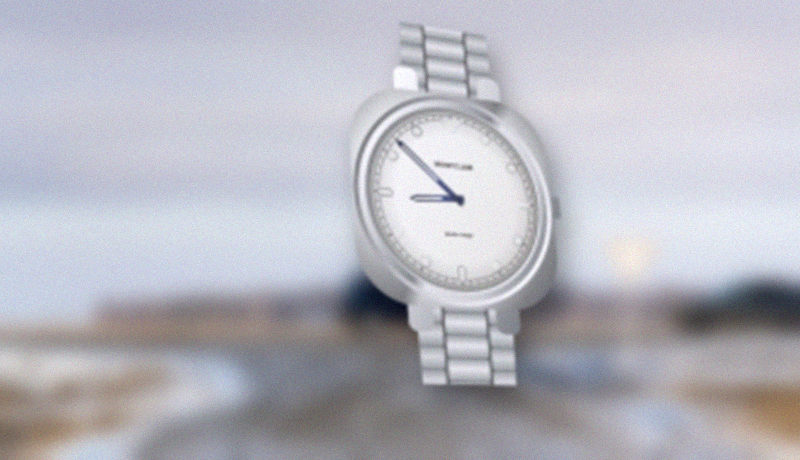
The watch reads 8:52
